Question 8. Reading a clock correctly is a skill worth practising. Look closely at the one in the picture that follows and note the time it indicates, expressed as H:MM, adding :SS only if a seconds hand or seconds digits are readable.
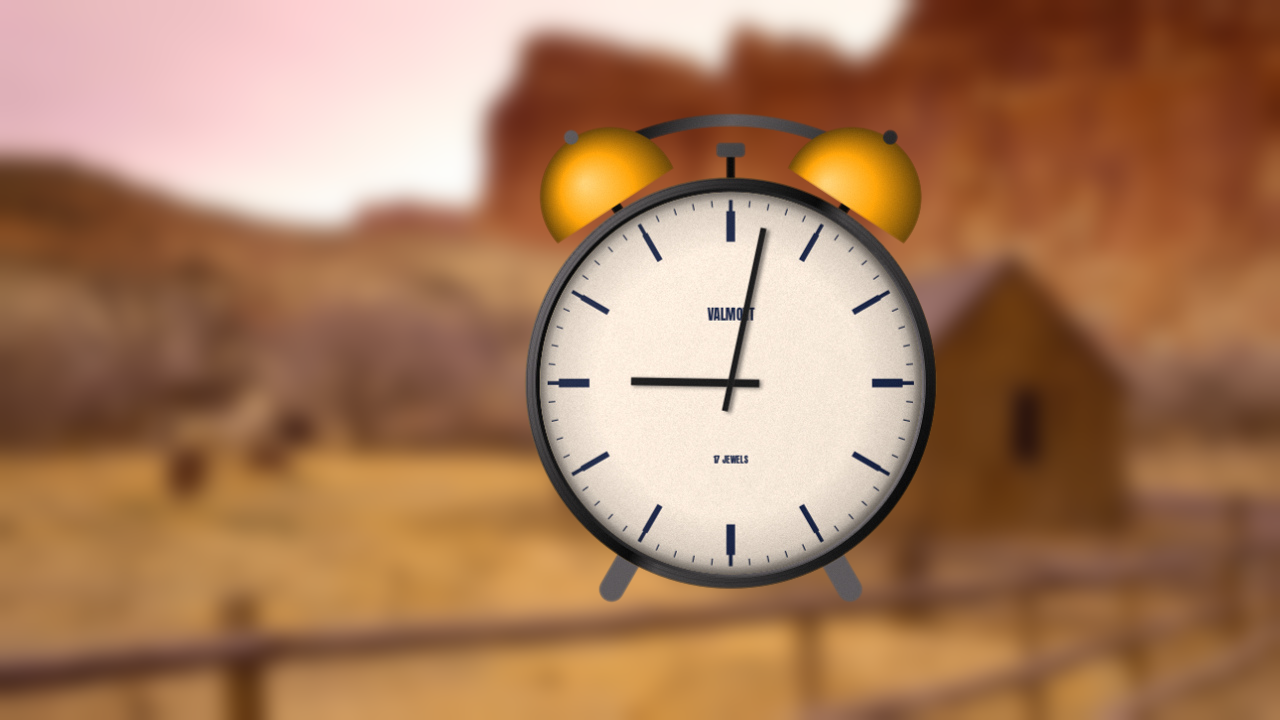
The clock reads 9:02
